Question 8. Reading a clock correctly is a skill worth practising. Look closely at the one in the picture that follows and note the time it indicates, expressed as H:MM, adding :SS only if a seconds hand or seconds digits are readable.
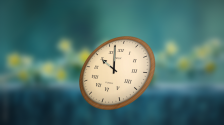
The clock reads 9:57
